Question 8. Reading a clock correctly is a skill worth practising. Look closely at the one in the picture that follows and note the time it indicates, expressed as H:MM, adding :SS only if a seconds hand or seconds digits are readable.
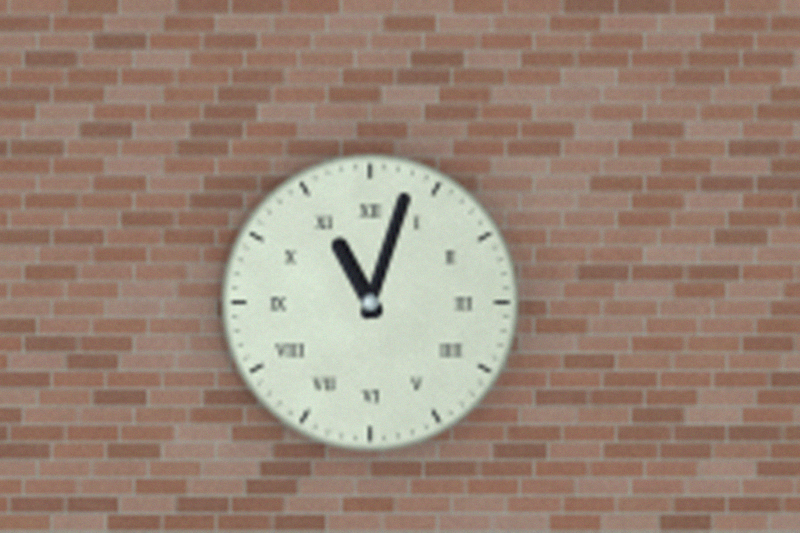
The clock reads 11:03
